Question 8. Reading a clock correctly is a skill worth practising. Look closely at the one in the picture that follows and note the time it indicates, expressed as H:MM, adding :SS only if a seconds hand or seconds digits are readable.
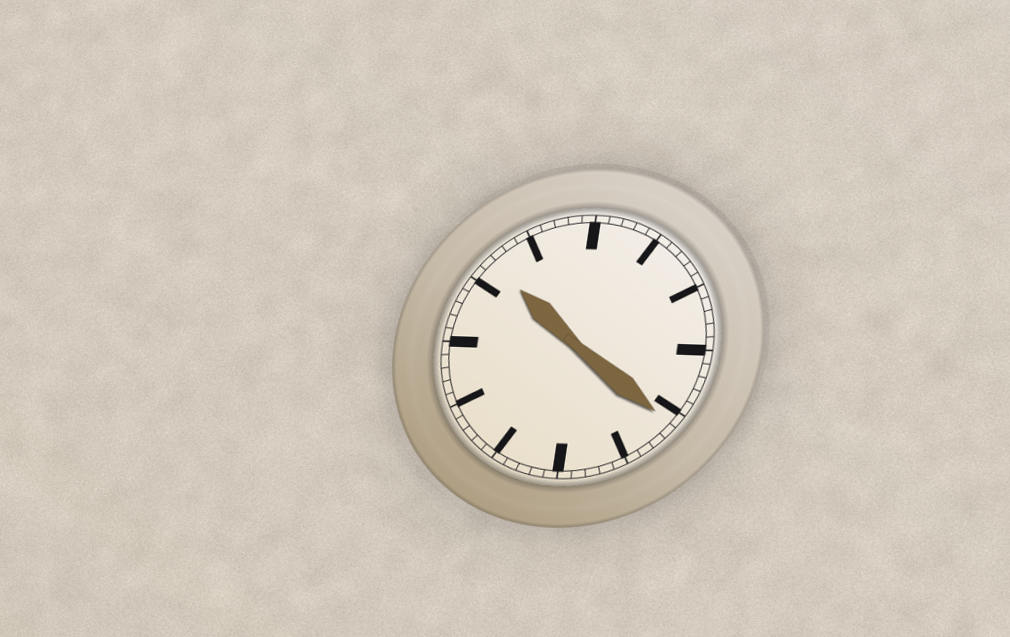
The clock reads 10:21
